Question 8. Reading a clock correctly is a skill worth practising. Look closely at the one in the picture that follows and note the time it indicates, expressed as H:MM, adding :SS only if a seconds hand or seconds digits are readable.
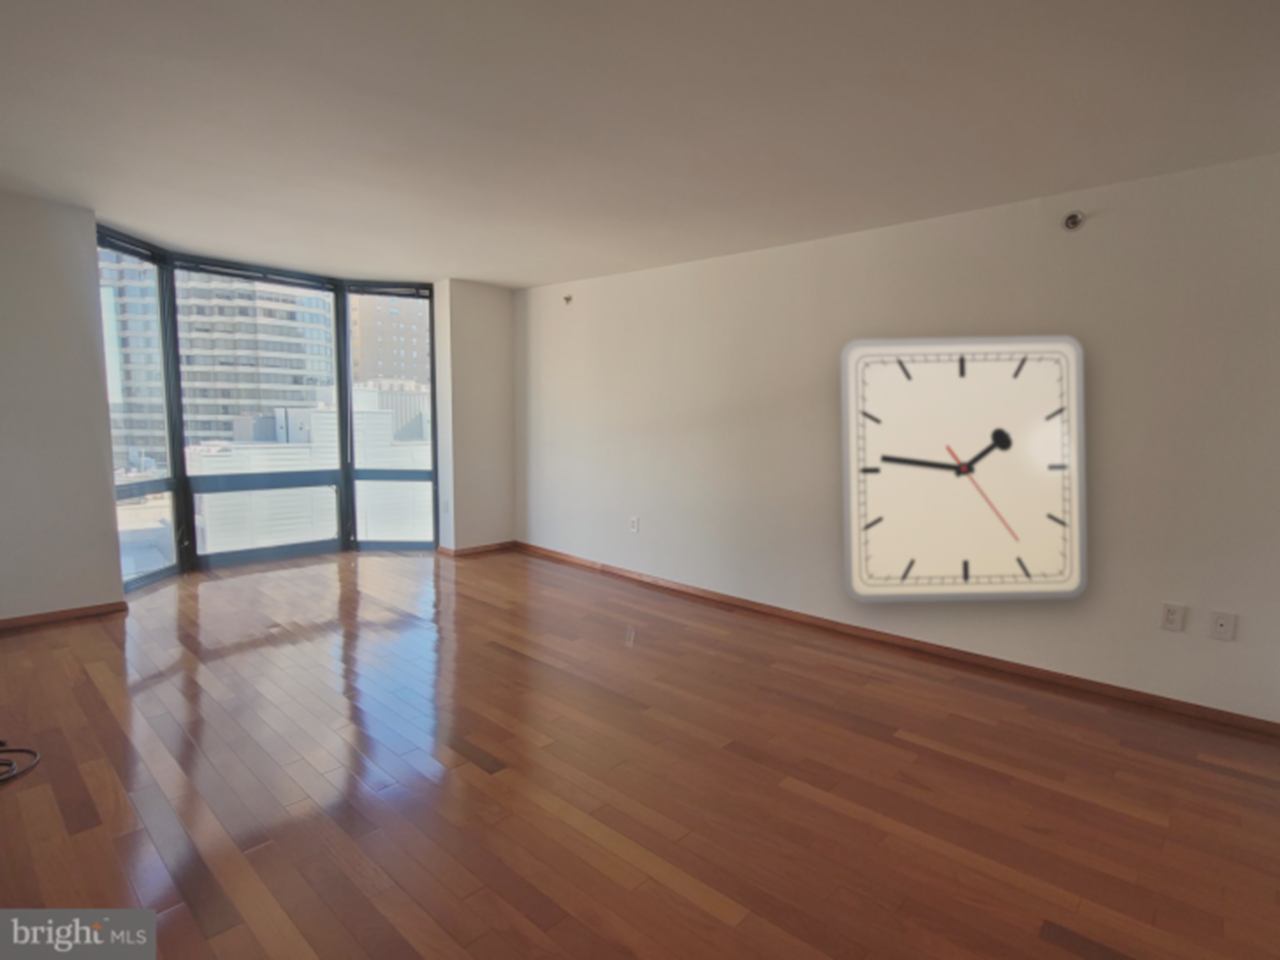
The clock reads 1:46:24
